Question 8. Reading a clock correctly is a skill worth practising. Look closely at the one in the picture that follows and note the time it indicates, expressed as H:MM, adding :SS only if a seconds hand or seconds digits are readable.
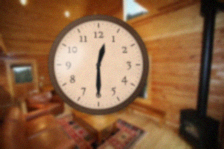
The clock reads 12:30
